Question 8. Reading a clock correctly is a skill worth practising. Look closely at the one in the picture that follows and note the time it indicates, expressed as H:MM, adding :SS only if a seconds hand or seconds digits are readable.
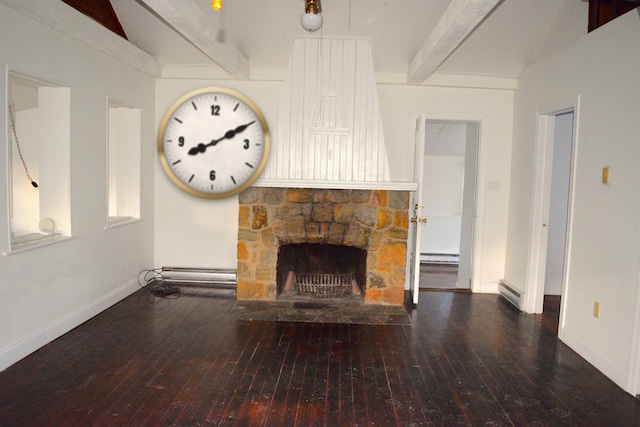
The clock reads 8:10
